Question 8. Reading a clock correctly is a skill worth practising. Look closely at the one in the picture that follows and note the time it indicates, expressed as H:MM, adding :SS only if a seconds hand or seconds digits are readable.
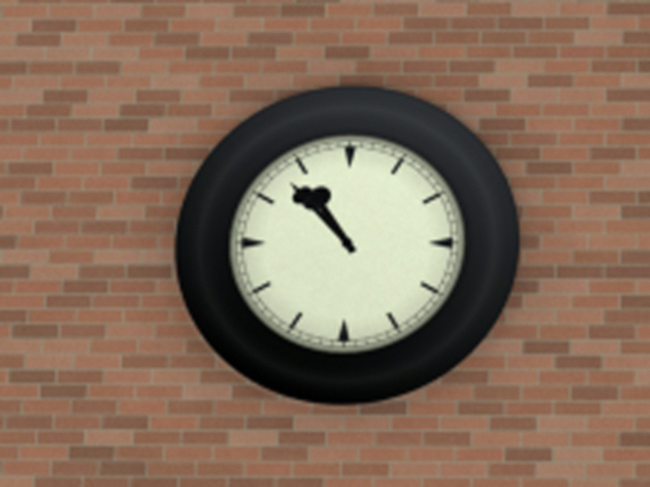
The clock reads 10:53
